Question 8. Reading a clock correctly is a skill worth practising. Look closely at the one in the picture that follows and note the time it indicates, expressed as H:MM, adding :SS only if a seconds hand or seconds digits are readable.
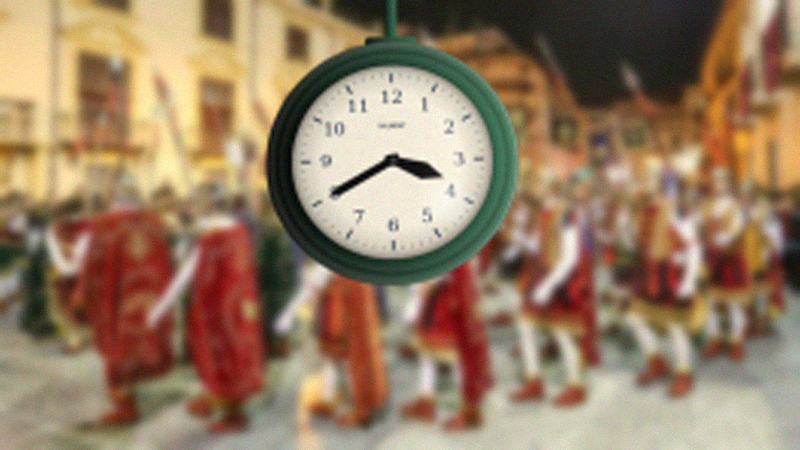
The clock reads 3:40
